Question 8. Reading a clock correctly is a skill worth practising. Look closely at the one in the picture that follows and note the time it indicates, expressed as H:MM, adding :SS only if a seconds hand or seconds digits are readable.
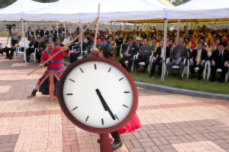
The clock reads 5:26
